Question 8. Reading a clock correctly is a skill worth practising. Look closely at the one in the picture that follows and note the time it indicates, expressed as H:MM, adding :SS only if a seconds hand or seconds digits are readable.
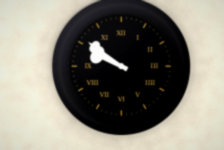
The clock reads 9:51
